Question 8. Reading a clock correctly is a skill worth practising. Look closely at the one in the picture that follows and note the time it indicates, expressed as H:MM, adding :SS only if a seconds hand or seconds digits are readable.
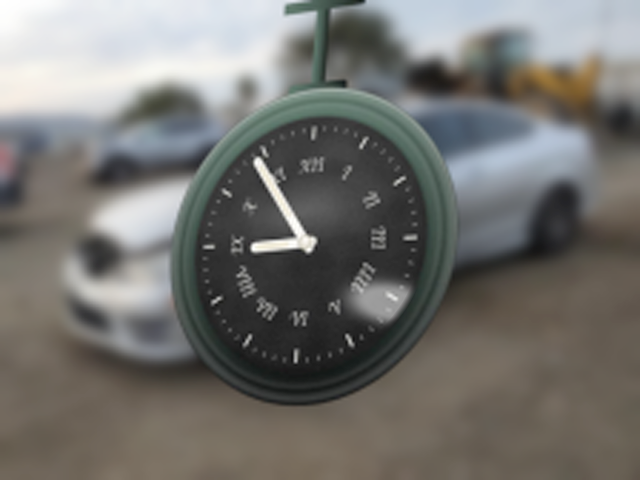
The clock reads 8:54
